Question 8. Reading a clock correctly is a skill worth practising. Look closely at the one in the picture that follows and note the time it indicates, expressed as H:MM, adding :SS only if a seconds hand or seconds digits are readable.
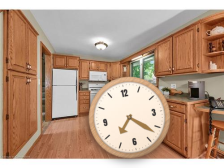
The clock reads 7:22
